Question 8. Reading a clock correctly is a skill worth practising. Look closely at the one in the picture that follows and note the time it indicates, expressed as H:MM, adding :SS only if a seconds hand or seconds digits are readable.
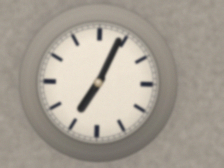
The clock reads 7:04
